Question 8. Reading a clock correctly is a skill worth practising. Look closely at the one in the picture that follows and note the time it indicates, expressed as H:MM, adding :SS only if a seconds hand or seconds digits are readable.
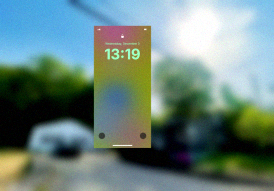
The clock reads 13:19
